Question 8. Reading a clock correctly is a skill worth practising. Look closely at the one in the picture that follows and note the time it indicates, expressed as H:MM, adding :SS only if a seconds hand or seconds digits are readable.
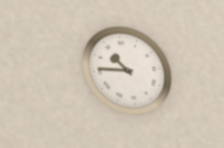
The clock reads 10:46
